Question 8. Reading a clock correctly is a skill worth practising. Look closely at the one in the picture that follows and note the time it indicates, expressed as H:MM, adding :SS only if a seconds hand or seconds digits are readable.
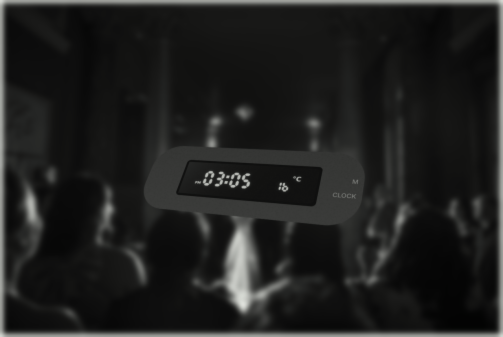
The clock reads 3:05
